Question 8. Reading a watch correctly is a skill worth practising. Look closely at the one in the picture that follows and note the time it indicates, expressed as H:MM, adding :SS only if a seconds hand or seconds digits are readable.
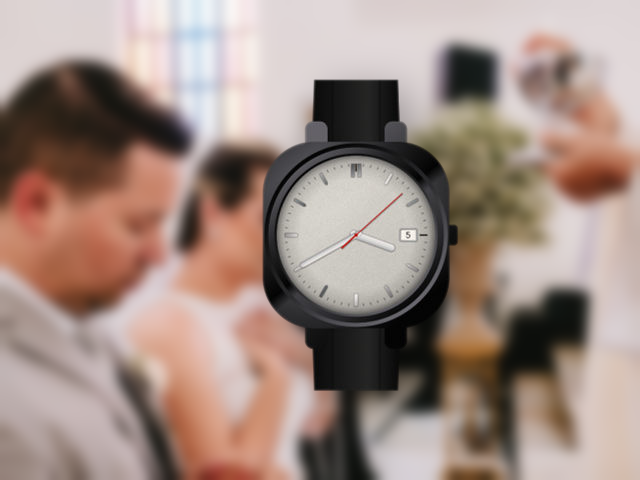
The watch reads 3:40:08
